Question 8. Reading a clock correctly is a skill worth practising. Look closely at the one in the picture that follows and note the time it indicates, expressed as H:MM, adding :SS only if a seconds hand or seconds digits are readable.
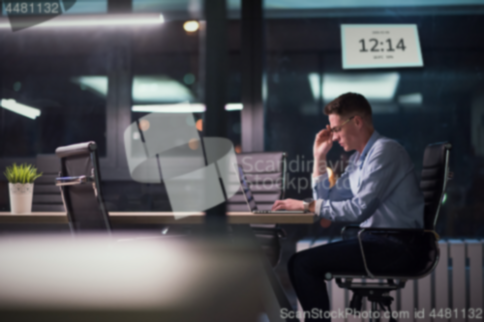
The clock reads 12:14
